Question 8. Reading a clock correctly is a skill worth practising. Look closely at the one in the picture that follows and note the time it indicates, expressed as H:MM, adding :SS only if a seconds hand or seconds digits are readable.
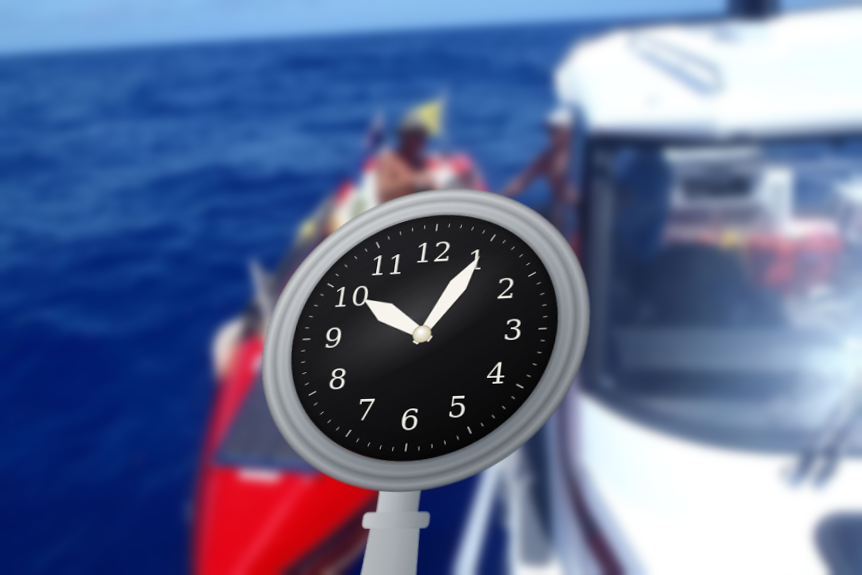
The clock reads 10:05
